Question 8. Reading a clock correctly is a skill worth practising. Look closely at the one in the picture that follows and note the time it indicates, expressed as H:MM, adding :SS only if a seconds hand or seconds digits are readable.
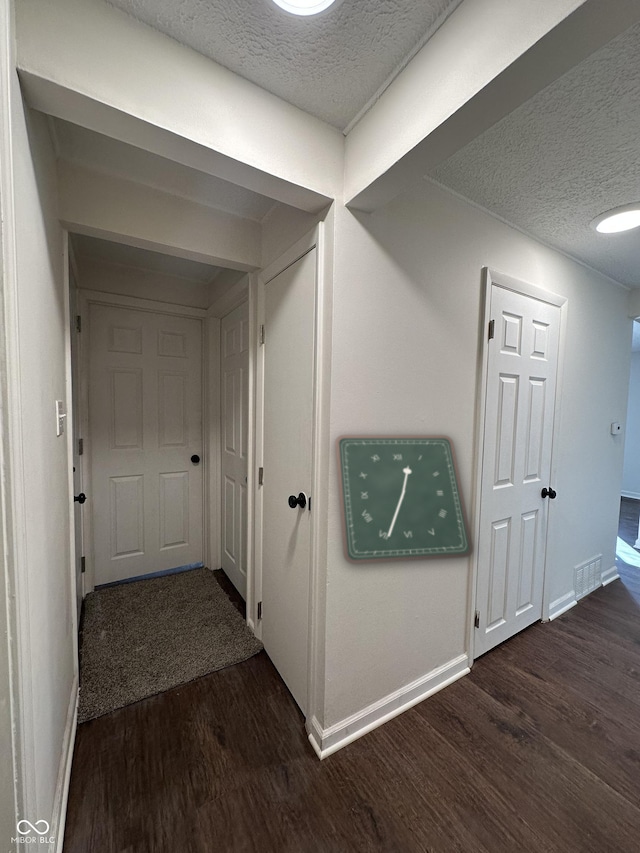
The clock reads 12:34
